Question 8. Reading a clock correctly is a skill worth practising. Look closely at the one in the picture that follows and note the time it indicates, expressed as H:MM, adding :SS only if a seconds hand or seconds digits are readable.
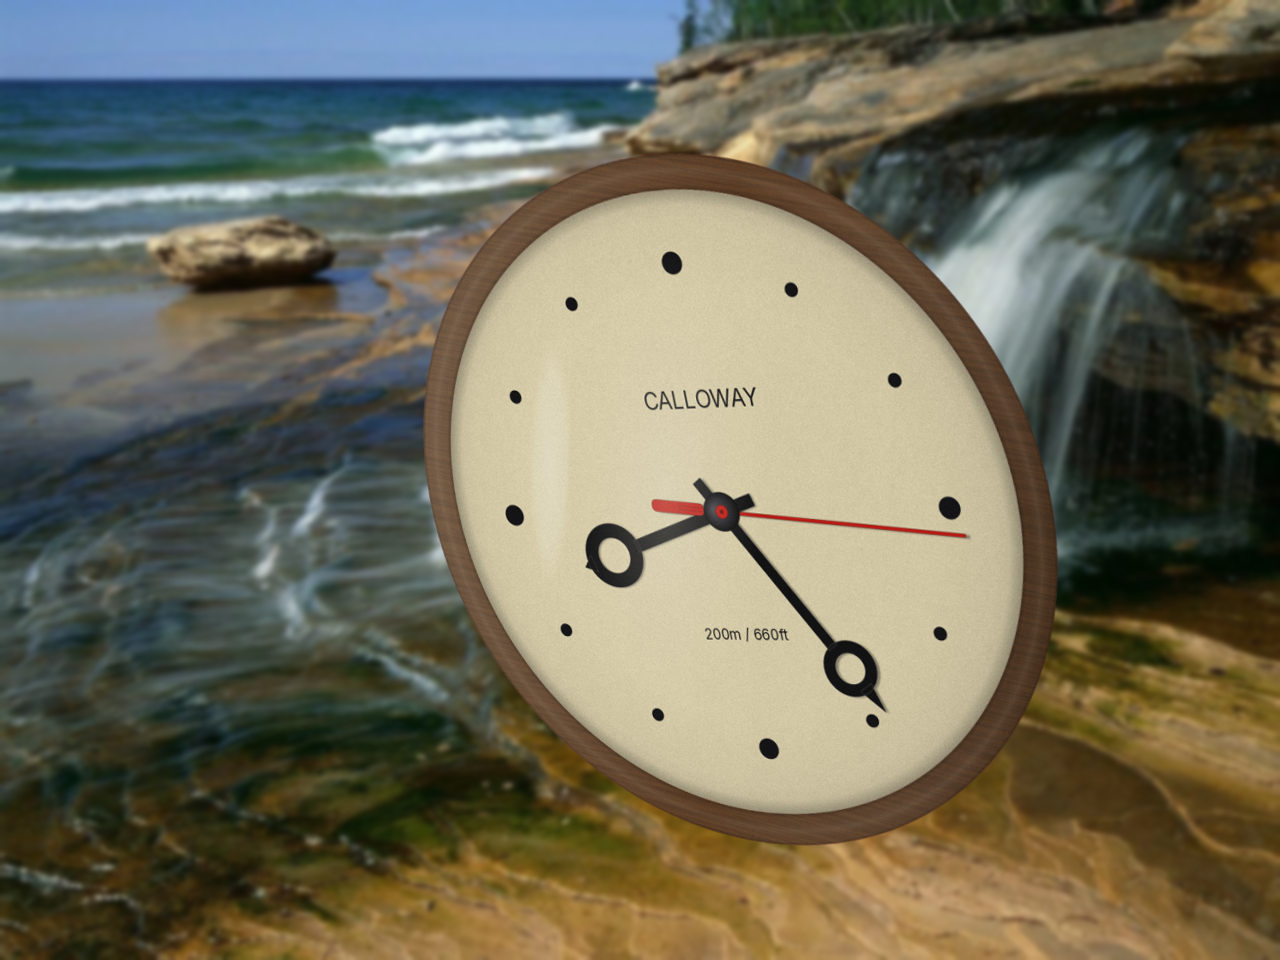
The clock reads 8:24:16
